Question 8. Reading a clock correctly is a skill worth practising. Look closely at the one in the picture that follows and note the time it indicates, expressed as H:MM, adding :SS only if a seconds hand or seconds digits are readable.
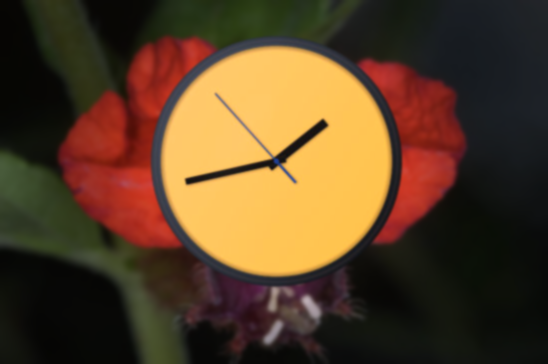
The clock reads 1:42:53
